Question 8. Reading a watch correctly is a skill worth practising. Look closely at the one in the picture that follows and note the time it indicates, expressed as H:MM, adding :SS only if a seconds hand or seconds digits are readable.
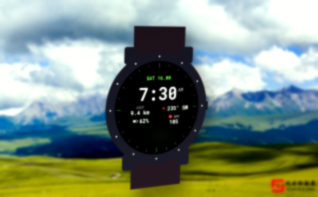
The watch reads 7:30
